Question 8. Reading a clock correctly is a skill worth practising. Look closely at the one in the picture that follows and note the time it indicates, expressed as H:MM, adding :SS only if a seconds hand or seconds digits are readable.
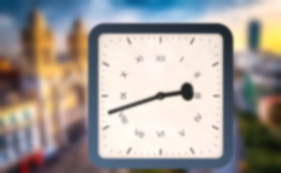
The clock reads 2:42
